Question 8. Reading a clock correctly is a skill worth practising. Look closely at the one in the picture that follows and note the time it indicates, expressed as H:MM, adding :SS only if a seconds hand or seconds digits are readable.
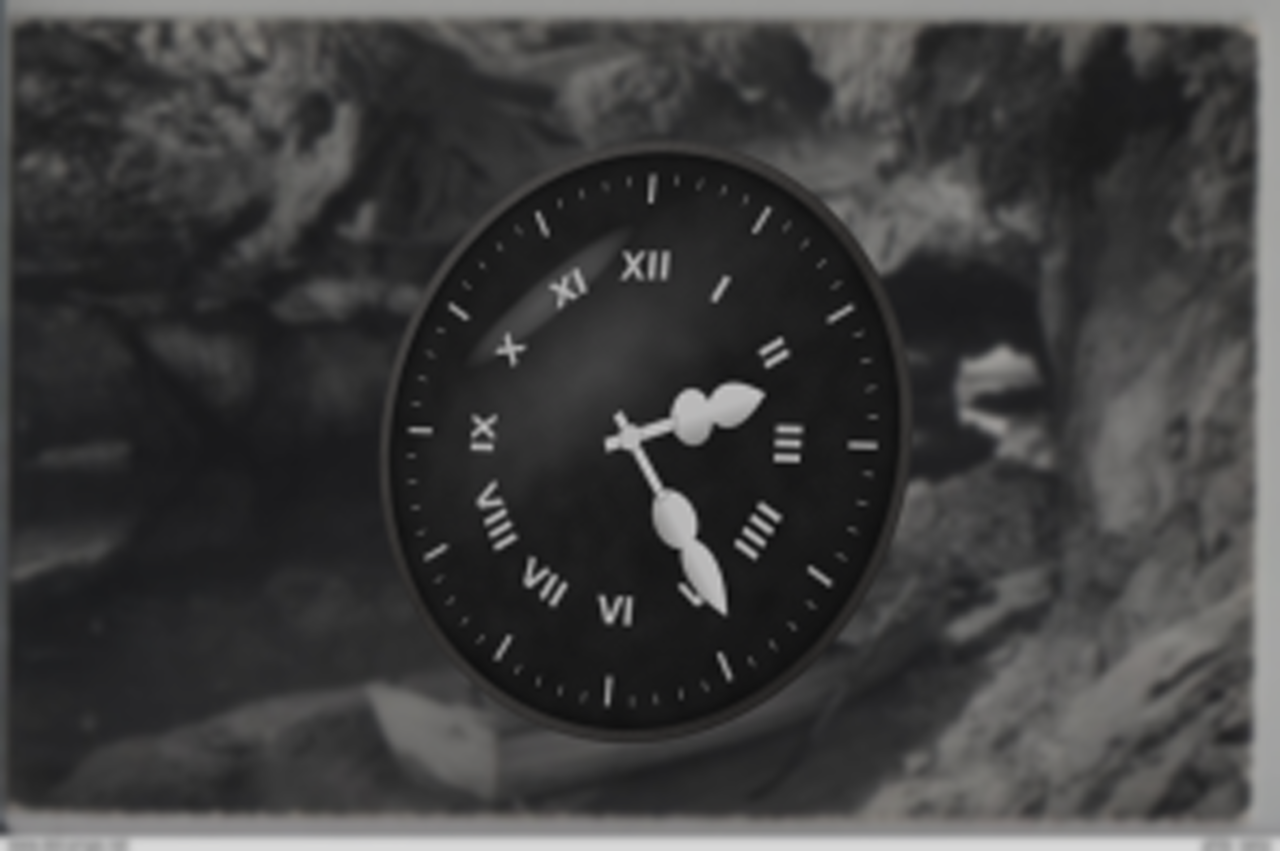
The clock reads 2:24
